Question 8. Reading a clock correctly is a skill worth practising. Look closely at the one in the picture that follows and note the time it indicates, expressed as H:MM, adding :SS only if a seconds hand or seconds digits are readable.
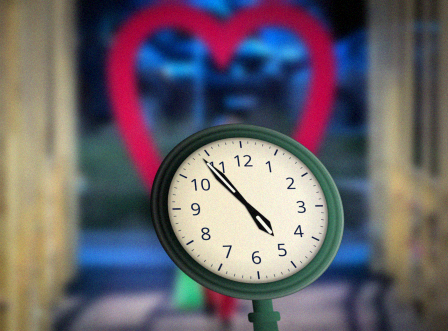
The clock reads 4:54
